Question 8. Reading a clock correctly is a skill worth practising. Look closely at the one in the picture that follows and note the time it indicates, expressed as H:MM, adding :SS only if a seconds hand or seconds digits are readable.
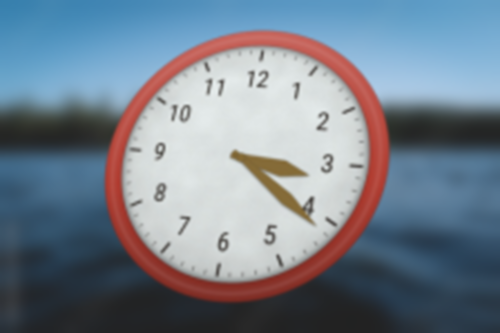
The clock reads 3:21
